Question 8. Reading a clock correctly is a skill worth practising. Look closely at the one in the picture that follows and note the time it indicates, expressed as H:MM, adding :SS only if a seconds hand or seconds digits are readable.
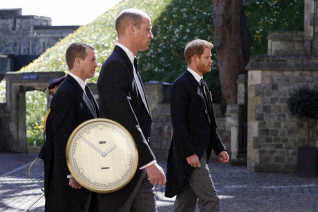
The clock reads 1:52
